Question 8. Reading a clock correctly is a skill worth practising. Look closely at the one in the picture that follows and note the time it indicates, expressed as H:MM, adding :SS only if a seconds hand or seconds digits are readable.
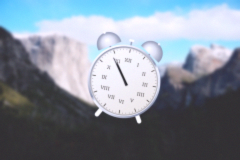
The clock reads 10:54
